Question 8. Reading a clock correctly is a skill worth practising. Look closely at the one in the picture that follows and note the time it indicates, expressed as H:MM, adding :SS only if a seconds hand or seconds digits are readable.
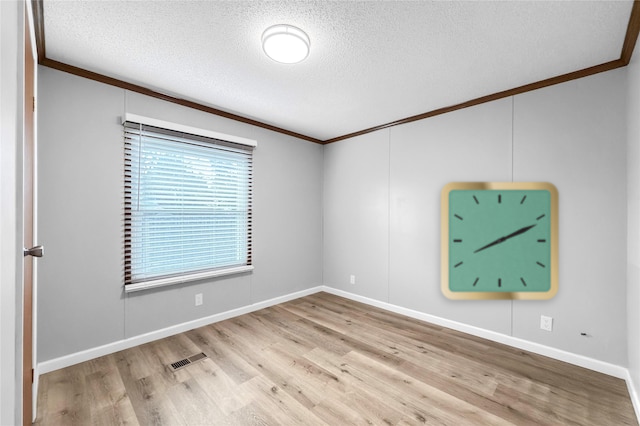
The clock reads 8:11
